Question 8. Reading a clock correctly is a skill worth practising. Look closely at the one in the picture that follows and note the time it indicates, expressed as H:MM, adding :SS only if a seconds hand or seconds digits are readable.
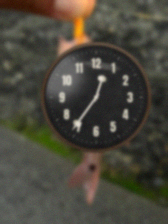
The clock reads 12:36
